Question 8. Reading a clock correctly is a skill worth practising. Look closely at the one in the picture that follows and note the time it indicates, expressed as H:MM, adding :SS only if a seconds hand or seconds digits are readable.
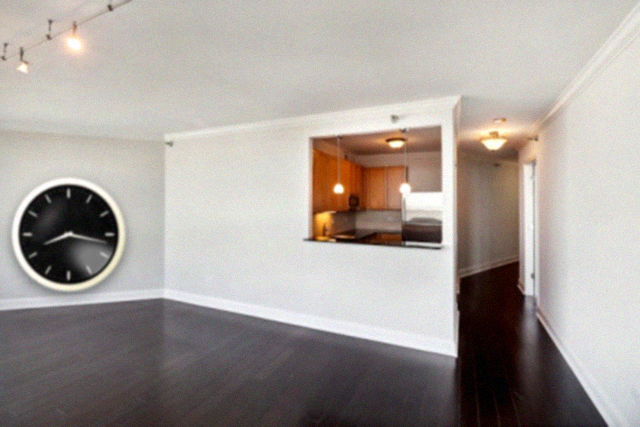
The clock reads 8:17
